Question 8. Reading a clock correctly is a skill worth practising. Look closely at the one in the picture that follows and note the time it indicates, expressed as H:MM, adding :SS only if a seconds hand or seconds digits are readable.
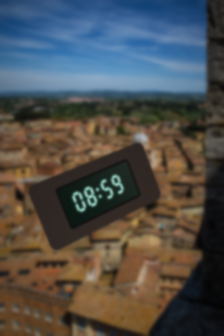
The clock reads 8:59
